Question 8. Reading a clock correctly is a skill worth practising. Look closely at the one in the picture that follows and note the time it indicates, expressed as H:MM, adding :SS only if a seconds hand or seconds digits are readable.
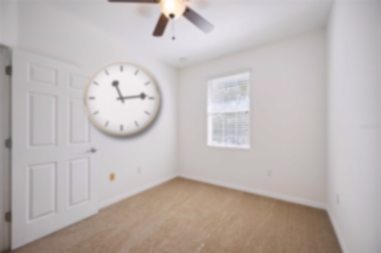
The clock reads 11:14
